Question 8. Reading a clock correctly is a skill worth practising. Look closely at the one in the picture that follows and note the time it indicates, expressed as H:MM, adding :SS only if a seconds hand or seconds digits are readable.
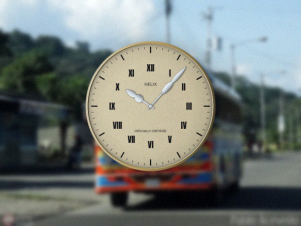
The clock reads 10:07
